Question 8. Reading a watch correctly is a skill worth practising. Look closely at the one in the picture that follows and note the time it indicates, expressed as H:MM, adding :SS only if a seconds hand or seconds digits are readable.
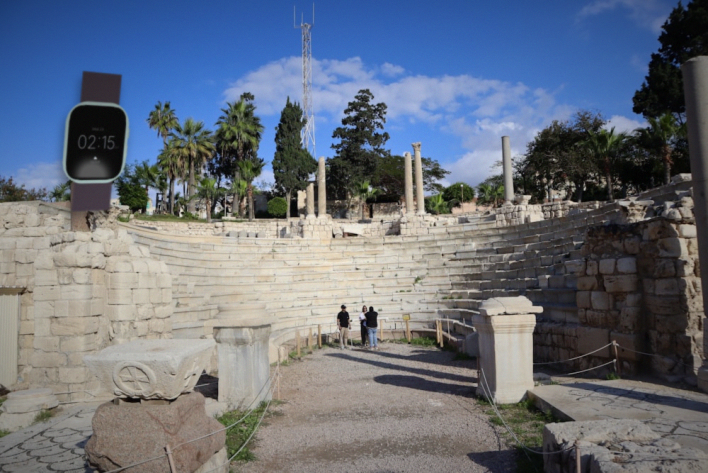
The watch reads 2:15
